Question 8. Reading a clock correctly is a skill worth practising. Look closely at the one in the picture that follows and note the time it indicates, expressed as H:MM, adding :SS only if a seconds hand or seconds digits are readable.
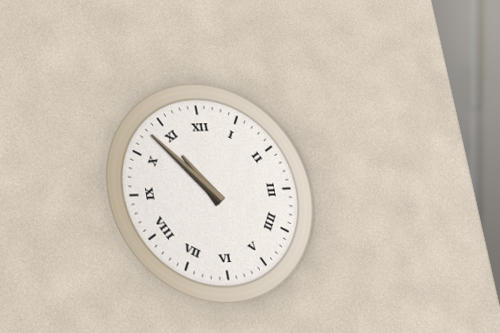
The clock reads 10:53
